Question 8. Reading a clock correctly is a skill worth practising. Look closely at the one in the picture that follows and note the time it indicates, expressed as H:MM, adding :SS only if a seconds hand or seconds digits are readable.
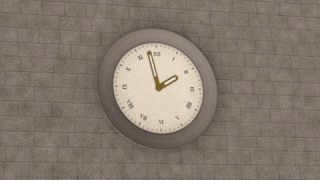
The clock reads 1:58
